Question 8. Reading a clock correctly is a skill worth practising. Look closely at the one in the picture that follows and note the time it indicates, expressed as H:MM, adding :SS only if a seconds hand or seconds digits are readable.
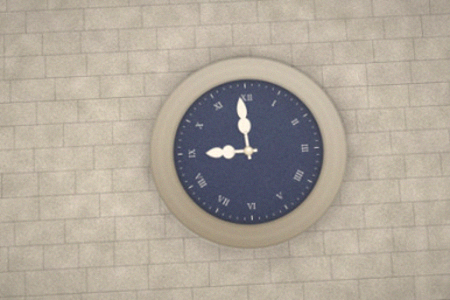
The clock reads 8:59
